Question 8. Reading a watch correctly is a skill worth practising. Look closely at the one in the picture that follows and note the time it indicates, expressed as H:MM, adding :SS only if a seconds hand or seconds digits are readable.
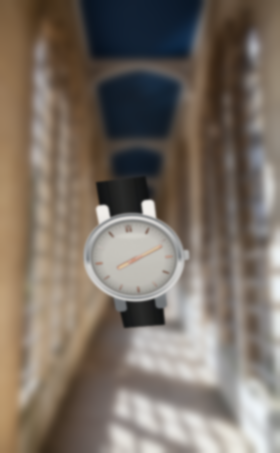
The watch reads 8:11
